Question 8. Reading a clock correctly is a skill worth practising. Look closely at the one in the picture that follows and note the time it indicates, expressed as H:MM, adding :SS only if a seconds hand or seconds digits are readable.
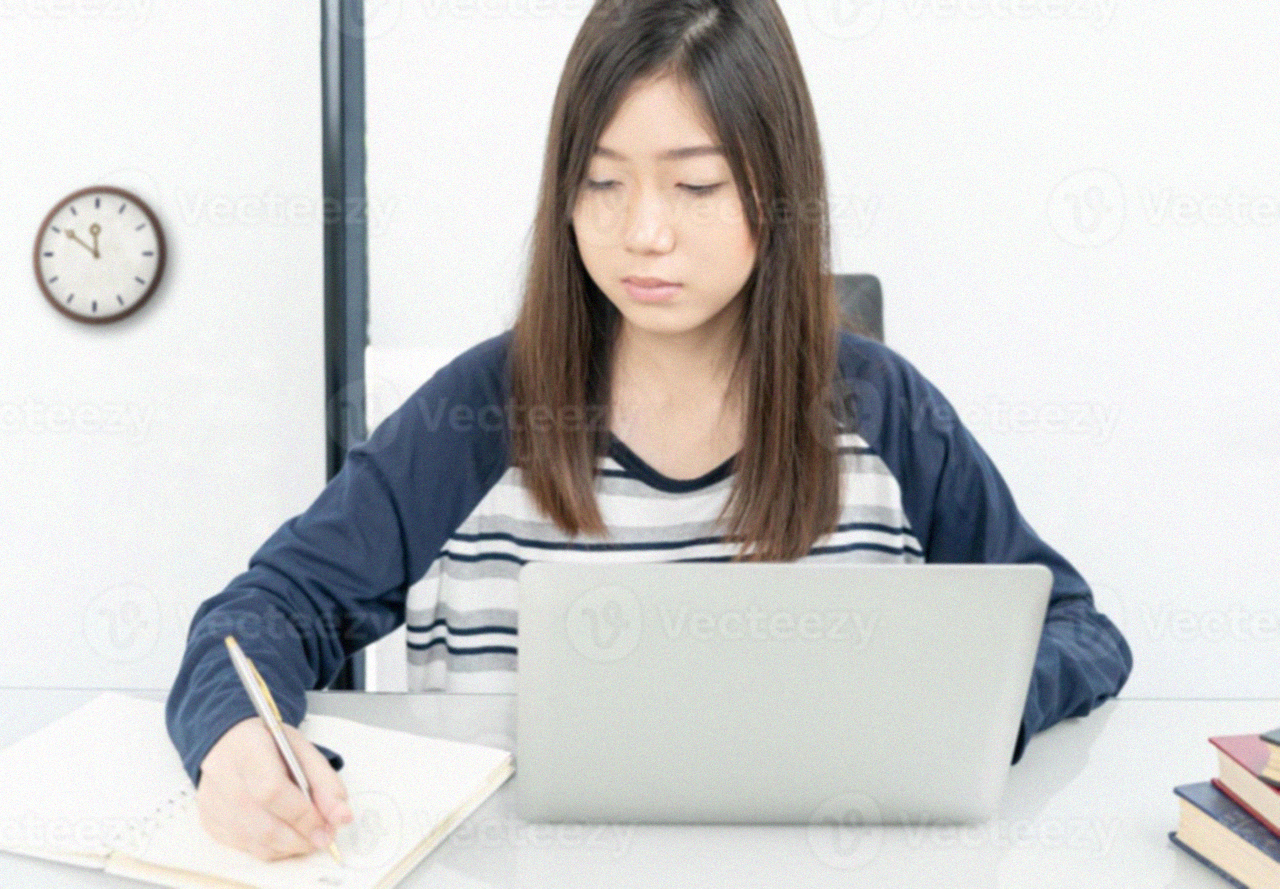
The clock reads 11:51
